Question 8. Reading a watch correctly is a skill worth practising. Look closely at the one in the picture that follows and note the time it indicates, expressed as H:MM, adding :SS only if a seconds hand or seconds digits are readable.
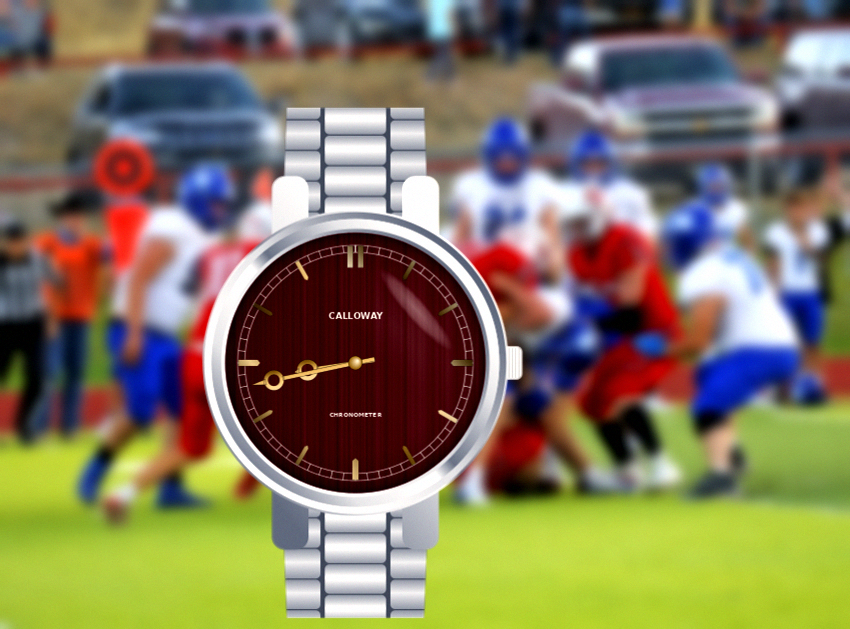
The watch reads 8:43
